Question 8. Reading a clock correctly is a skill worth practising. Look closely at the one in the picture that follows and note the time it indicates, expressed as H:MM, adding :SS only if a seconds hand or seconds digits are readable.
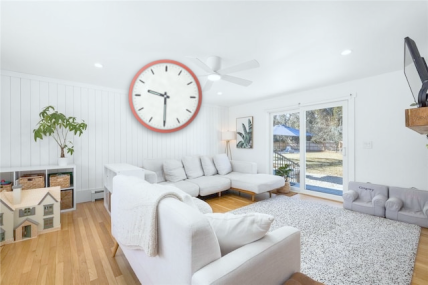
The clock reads 9:30
